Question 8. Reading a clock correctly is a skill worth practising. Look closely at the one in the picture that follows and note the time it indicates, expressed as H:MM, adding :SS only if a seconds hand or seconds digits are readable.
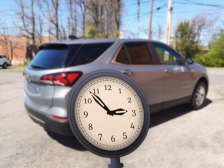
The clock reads 2:53
